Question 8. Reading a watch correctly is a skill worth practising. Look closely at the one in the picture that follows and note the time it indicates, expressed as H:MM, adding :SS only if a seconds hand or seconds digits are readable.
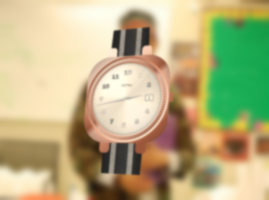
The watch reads 2:43
